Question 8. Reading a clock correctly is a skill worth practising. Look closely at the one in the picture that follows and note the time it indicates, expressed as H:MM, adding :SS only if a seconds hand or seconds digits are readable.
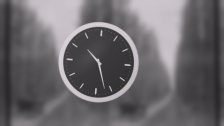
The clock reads 10:27
